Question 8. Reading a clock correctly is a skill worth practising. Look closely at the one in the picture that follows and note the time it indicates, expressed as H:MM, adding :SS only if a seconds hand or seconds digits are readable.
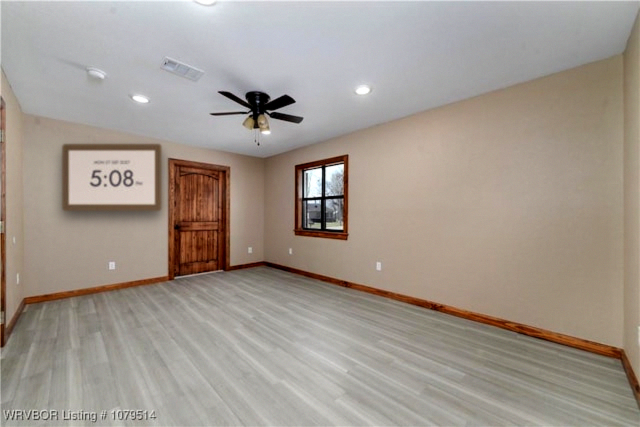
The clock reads 5:08
